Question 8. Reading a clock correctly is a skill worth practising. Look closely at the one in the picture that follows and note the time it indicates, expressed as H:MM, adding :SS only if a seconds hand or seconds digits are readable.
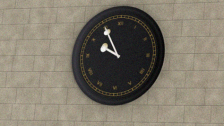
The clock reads 9:55
